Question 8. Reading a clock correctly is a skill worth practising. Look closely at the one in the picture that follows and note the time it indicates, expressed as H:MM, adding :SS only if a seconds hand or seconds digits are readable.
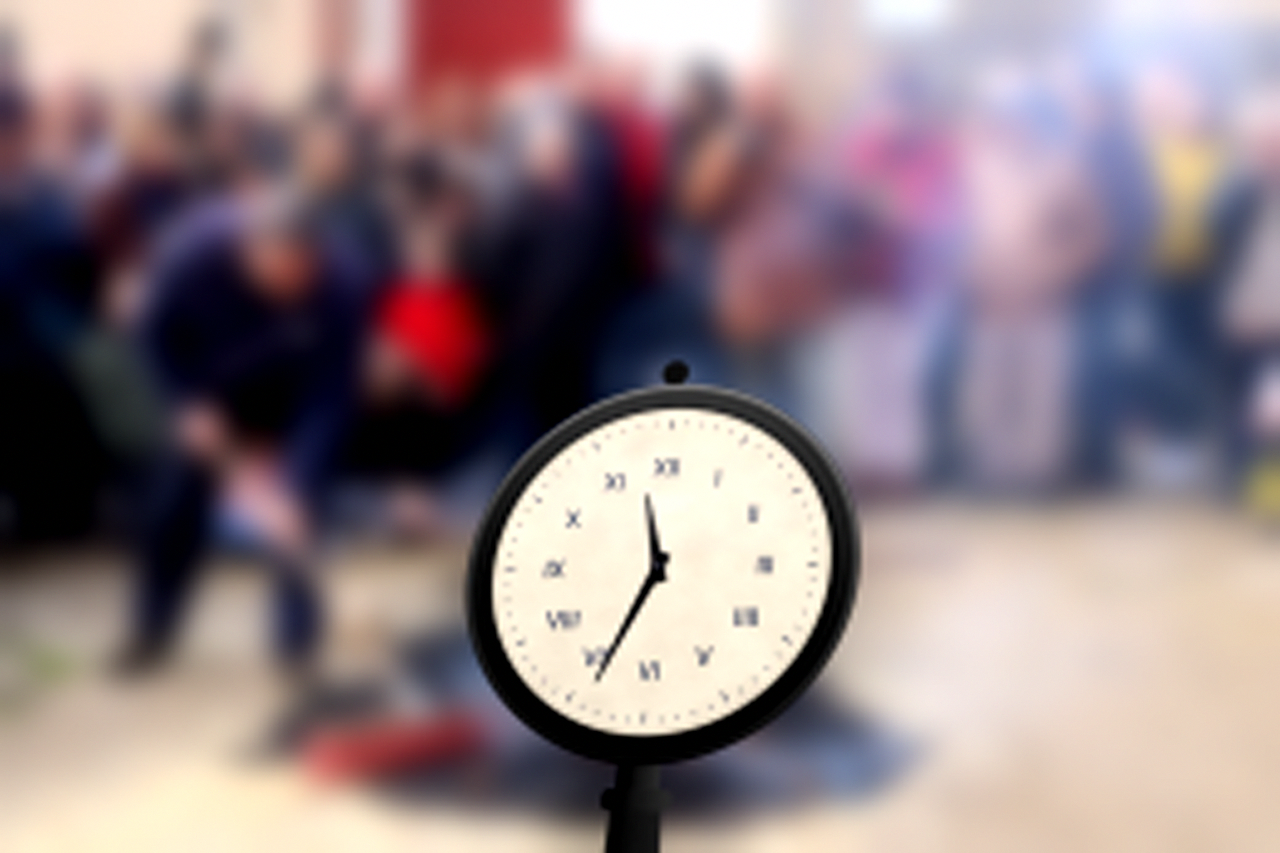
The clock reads 11:34
